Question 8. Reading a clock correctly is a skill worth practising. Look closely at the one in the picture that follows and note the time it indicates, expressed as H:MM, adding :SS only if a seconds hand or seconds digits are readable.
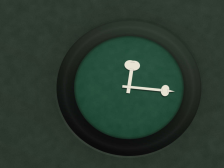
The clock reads 12:16
